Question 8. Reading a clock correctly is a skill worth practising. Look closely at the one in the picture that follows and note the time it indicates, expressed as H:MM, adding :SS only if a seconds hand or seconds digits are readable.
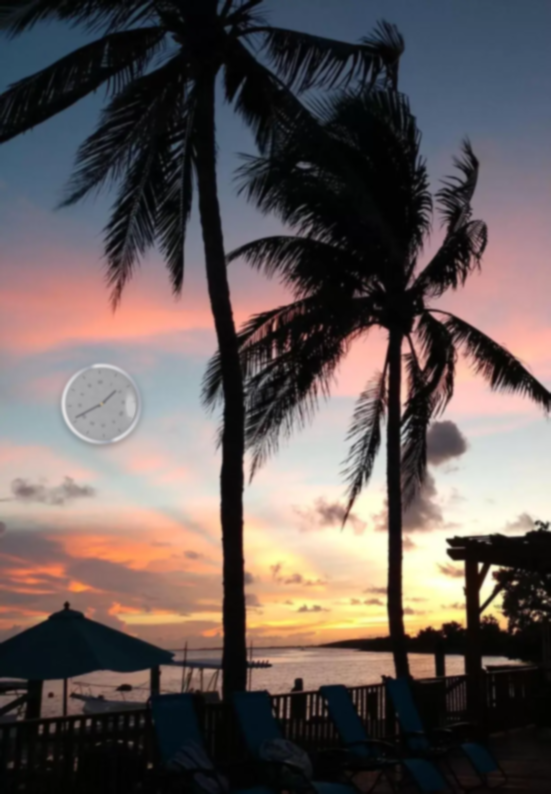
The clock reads 1:41
